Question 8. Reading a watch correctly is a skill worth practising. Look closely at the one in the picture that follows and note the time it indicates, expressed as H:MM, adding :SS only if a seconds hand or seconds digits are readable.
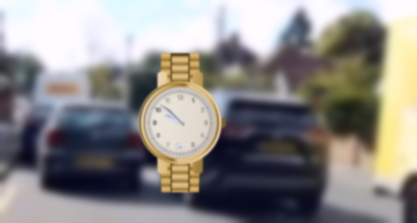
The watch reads 9:52
